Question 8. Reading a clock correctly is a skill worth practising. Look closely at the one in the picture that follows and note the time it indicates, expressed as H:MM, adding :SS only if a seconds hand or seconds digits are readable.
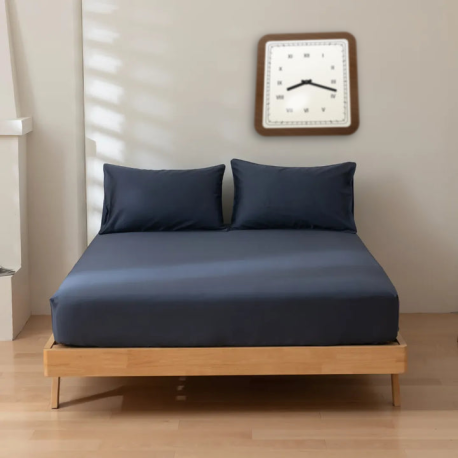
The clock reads 8:18
